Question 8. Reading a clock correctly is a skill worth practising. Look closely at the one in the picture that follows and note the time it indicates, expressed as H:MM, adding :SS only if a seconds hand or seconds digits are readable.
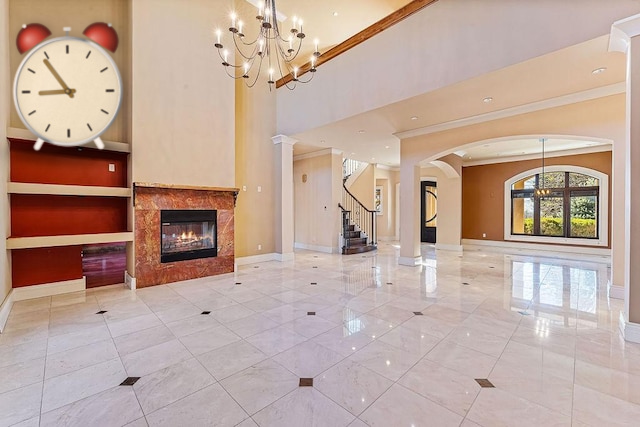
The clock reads 8:54
